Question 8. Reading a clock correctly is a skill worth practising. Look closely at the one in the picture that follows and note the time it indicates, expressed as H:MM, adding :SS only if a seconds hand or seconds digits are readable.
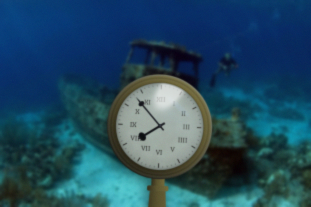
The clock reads 7:53
